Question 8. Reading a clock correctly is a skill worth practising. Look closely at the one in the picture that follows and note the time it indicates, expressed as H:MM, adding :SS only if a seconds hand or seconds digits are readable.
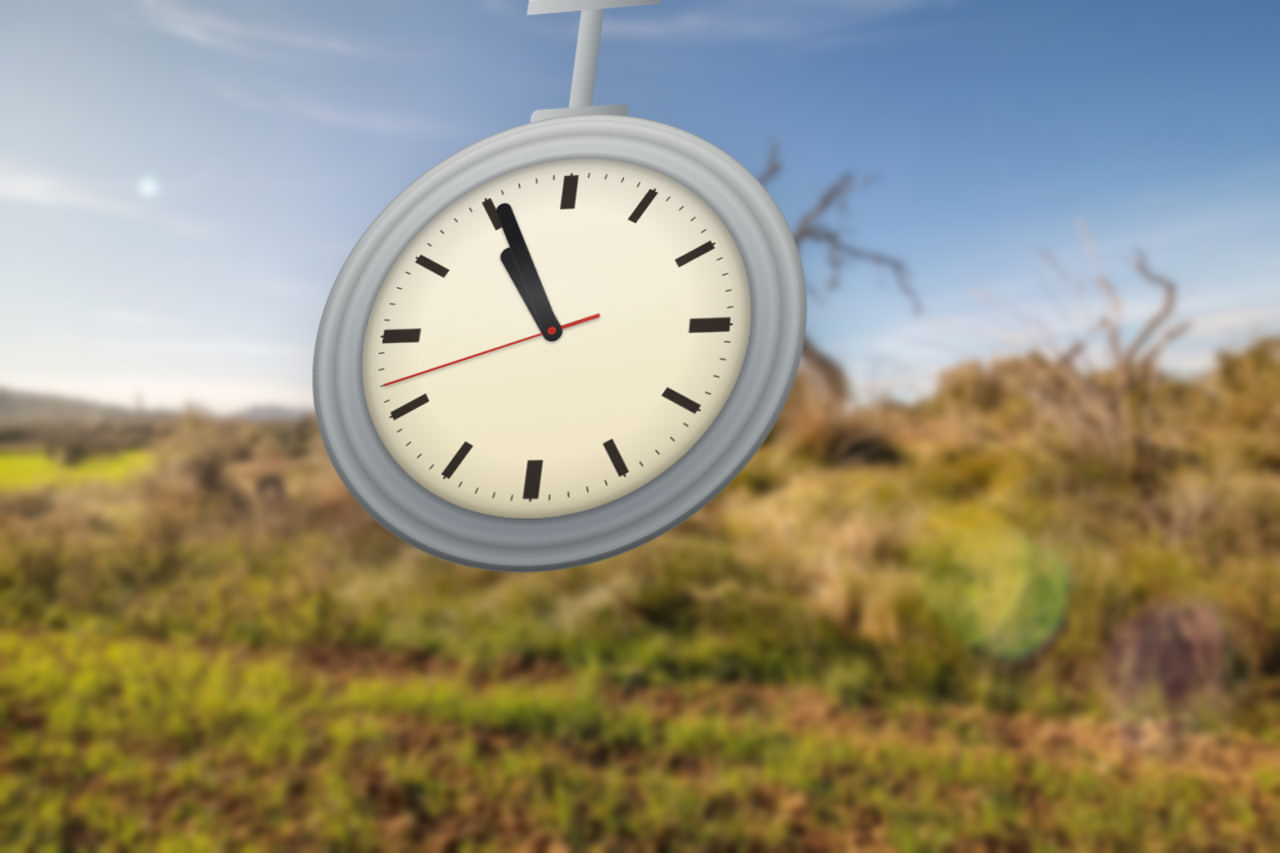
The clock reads 10:55:42
